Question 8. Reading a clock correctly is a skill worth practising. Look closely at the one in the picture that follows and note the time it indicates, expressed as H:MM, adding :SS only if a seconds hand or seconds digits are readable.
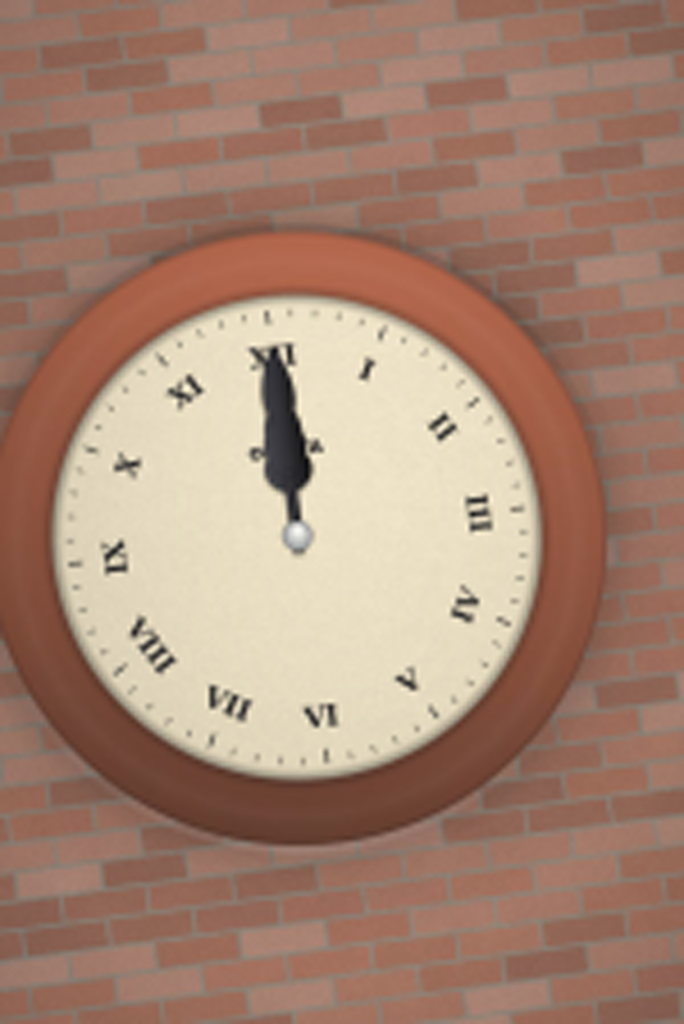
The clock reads 12:00
